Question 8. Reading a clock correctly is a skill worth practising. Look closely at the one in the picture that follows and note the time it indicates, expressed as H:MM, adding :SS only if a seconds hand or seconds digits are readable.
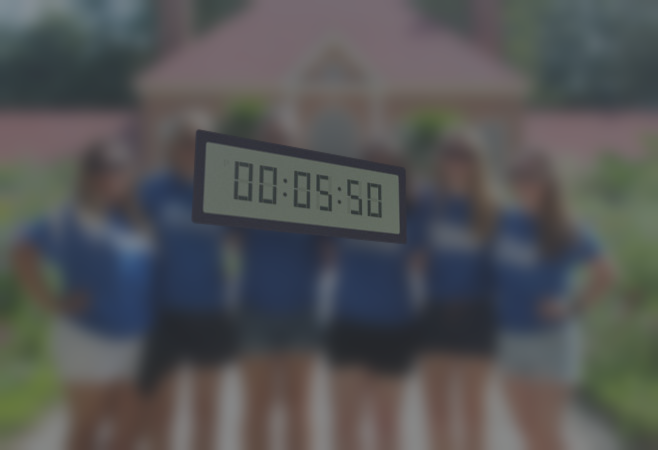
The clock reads 0:05:50
